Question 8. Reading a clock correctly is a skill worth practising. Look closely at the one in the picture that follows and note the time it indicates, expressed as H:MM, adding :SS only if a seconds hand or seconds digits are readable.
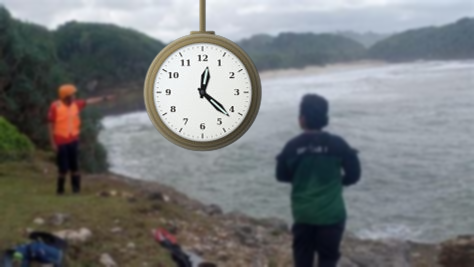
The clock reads 12:22
